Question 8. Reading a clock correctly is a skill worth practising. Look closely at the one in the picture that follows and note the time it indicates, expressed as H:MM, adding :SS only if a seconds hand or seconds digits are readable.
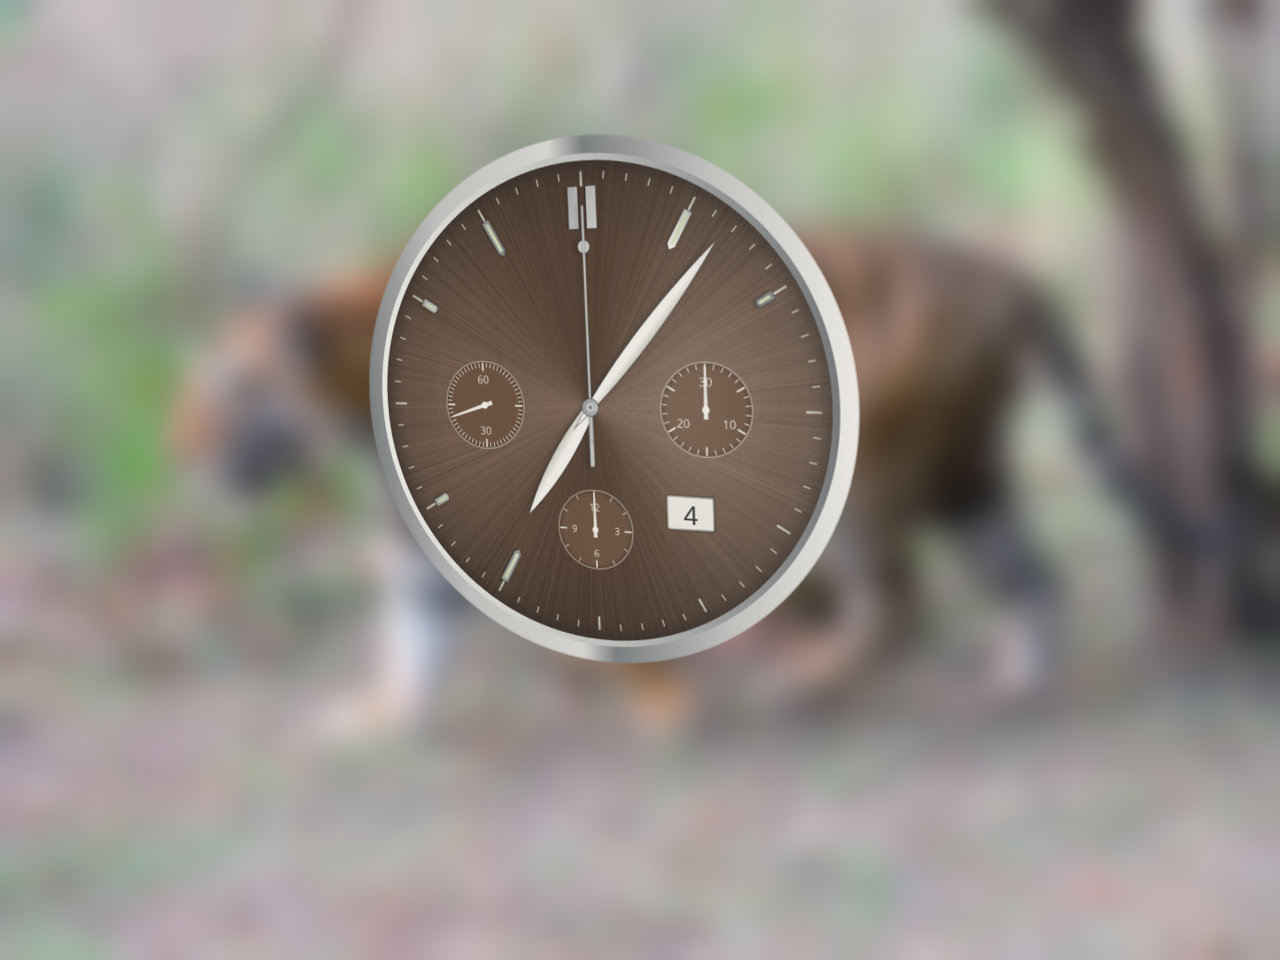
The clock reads 7:06:42
